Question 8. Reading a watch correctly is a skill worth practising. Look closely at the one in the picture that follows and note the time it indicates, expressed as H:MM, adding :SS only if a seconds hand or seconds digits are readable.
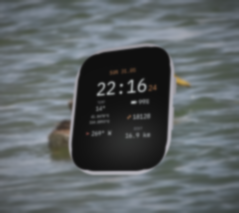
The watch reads 22:16
